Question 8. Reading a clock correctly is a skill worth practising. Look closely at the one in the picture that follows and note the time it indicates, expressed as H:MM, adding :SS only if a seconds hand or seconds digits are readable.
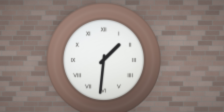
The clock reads 1:31
